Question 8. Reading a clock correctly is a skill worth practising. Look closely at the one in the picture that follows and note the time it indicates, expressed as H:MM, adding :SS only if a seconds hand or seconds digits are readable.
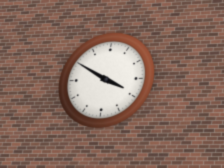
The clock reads 3:50
